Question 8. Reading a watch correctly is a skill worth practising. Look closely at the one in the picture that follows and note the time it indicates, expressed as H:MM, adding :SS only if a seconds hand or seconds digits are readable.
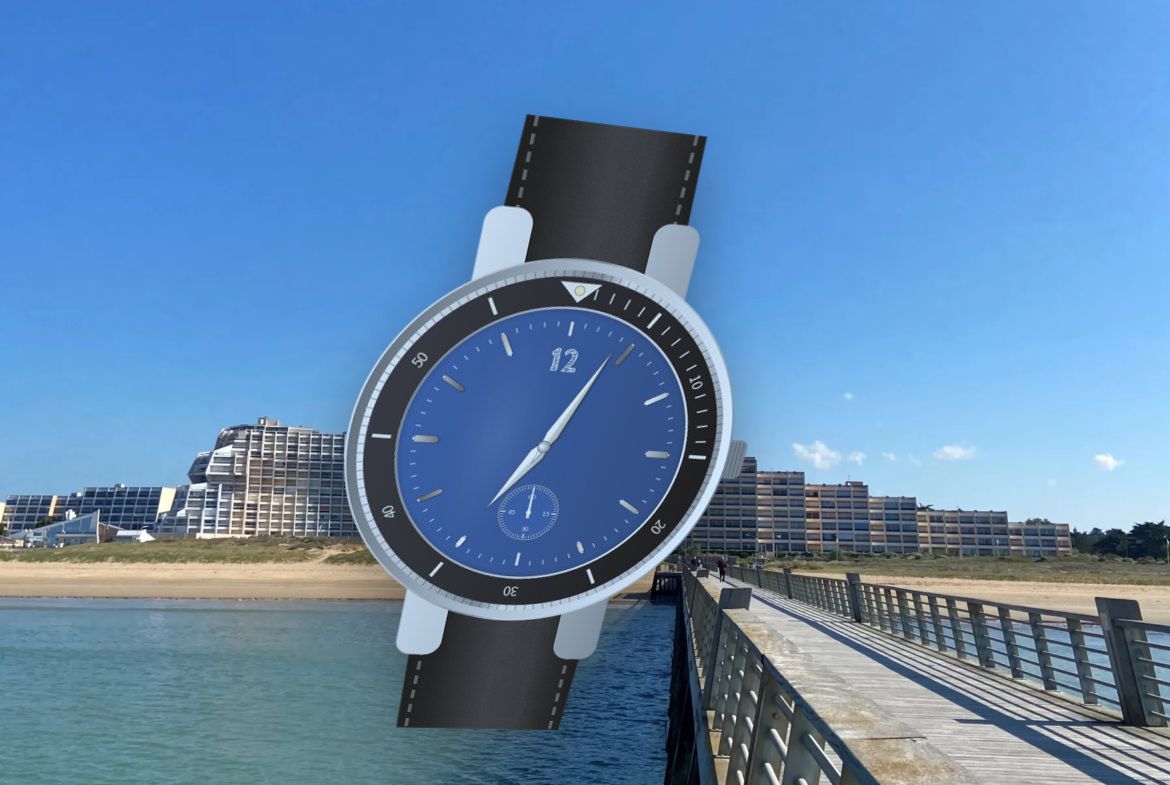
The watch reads 7:04
